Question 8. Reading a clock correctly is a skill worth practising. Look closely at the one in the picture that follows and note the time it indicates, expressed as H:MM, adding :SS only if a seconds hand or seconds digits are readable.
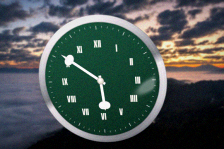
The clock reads 5:51
